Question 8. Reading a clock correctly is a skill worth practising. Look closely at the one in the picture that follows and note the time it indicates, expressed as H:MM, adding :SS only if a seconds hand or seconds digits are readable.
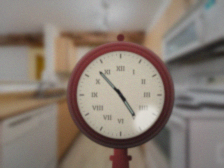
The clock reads 4:53
